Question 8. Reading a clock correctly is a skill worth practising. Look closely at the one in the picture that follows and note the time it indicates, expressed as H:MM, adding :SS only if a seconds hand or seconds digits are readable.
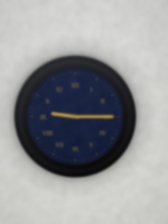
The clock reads 9:15
